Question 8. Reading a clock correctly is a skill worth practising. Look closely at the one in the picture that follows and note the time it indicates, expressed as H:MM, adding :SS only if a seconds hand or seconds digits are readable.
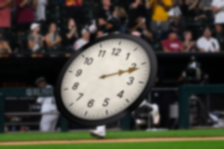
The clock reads 2:11
